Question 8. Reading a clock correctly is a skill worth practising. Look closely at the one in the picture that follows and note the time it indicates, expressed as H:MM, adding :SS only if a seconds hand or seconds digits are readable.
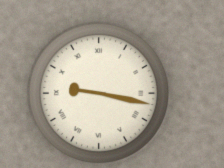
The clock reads 9:17
